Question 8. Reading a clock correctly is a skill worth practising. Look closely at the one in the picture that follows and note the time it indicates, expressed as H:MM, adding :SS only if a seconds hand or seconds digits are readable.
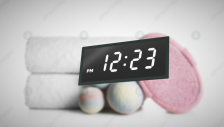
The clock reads 12:23
